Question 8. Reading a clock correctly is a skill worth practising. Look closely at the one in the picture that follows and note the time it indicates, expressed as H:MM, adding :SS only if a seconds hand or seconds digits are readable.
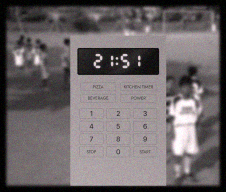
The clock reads 21:51
